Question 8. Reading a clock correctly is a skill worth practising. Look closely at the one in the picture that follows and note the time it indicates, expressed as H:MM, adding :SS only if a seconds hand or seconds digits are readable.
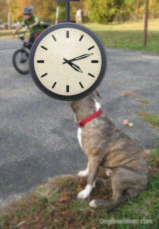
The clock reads 4:12
